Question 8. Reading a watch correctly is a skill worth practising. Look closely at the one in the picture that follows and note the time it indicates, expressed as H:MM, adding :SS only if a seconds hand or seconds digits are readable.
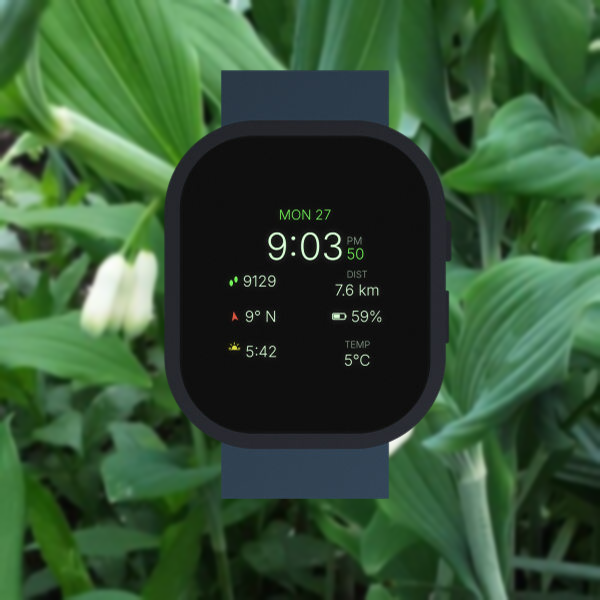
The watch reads 9:03:50
